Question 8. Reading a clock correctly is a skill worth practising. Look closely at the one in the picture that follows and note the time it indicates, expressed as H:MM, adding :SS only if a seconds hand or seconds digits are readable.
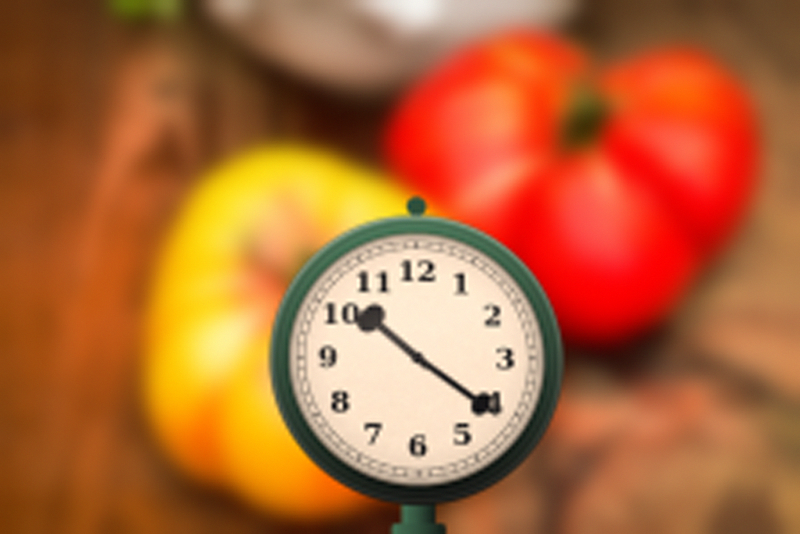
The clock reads 10:21
